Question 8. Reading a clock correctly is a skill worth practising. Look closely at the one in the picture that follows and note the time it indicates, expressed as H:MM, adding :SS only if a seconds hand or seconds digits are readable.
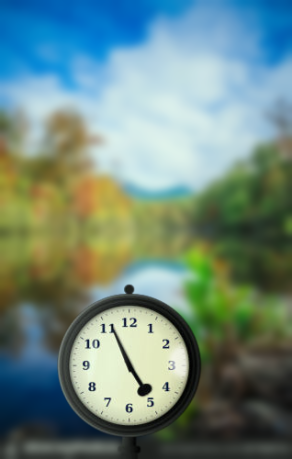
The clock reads 4:56
